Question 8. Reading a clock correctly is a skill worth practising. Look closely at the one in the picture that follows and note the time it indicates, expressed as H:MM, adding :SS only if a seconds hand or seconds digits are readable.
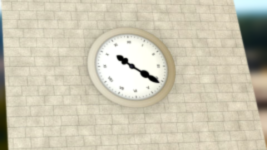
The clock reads 10:21
